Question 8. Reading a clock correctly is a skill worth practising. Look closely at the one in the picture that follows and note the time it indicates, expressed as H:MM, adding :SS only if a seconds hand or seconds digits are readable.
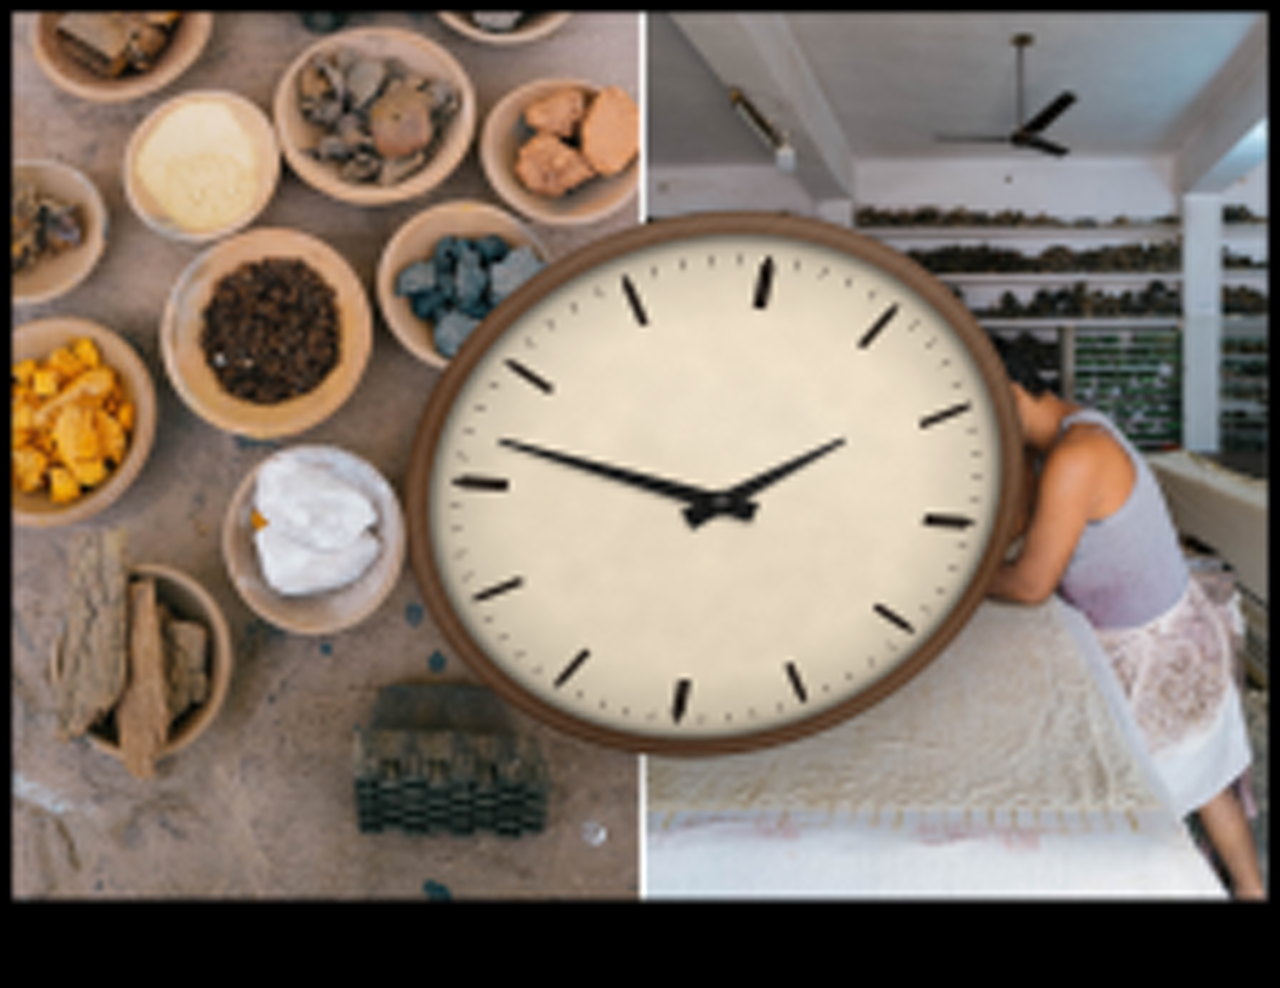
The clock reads 1:47
